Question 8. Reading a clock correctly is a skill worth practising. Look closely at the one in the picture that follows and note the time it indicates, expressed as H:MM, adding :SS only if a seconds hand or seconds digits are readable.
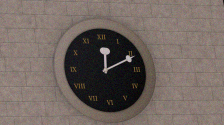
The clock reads 12:11
